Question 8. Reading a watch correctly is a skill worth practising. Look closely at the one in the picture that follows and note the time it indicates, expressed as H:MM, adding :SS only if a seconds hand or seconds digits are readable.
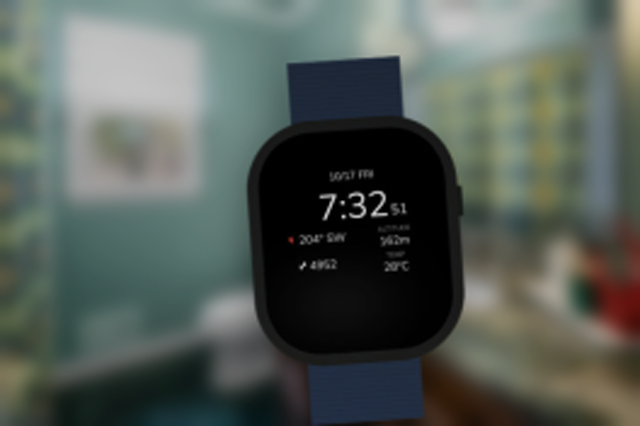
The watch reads 7:32
